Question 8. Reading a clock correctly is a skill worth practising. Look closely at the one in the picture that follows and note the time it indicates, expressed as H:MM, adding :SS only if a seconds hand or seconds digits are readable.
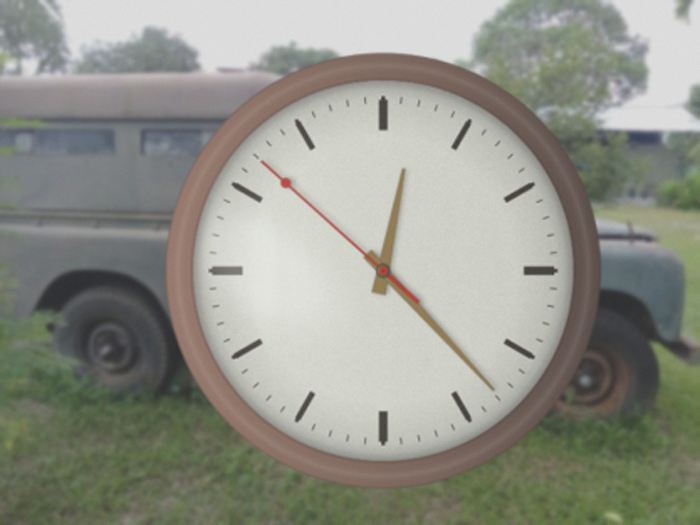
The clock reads 12:22:52
